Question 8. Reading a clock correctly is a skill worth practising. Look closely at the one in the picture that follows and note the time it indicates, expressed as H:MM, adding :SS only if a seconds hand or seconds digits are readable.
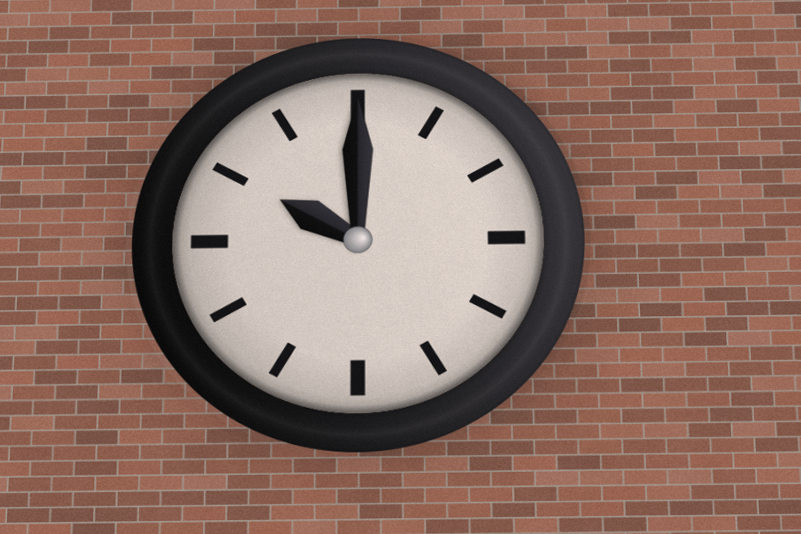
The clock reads 10:00
